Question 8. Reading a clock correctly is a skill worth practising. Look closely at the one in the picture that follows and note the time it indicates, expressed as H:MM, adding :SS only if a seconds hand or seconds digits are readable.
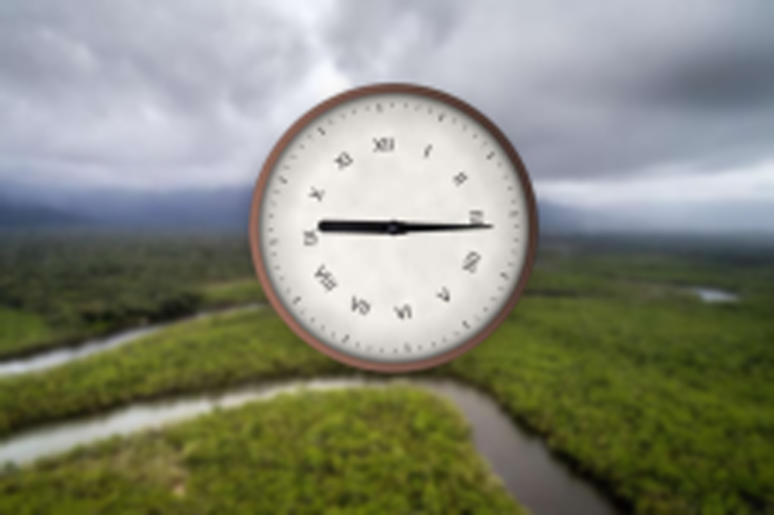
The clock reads 9:16
